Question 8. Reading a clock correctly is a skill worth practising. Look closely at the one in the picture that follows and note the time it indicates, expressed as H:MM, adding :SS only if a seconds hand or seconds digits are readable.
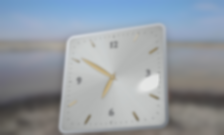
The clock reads 6:51
